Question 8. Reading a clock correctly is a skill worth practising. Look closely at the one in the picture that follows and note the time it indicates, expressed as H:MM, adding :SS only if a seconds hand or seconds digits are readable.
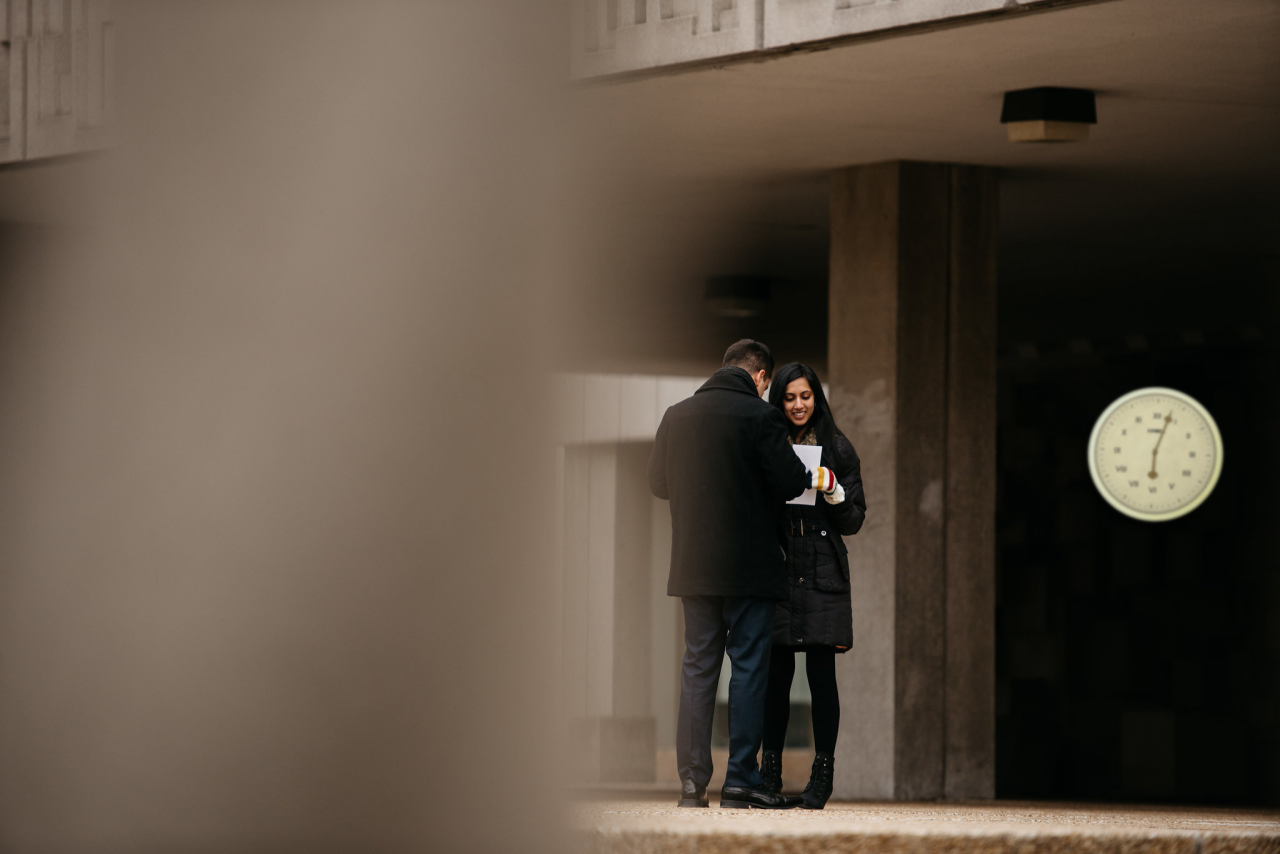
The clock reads 6:03
